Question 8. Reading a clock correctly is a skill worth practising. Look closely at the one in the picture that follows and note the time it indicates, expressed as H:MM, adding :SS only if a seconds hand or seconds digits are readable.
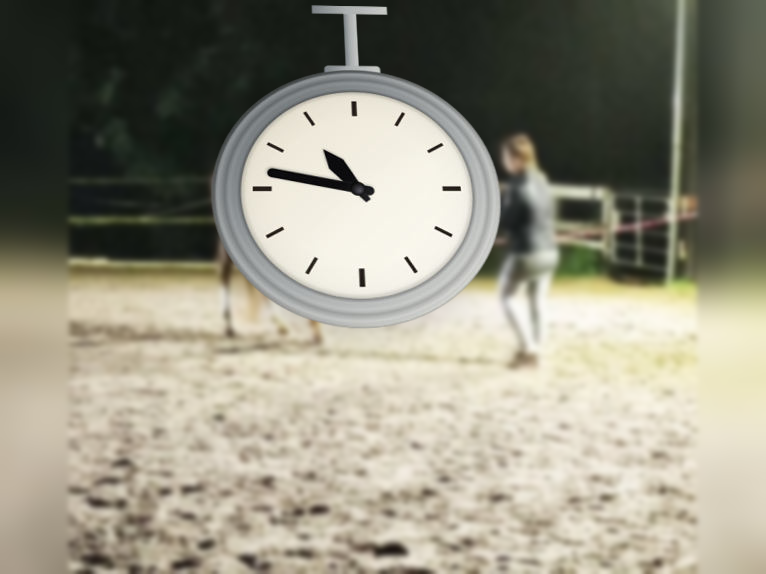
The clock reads 10:47
